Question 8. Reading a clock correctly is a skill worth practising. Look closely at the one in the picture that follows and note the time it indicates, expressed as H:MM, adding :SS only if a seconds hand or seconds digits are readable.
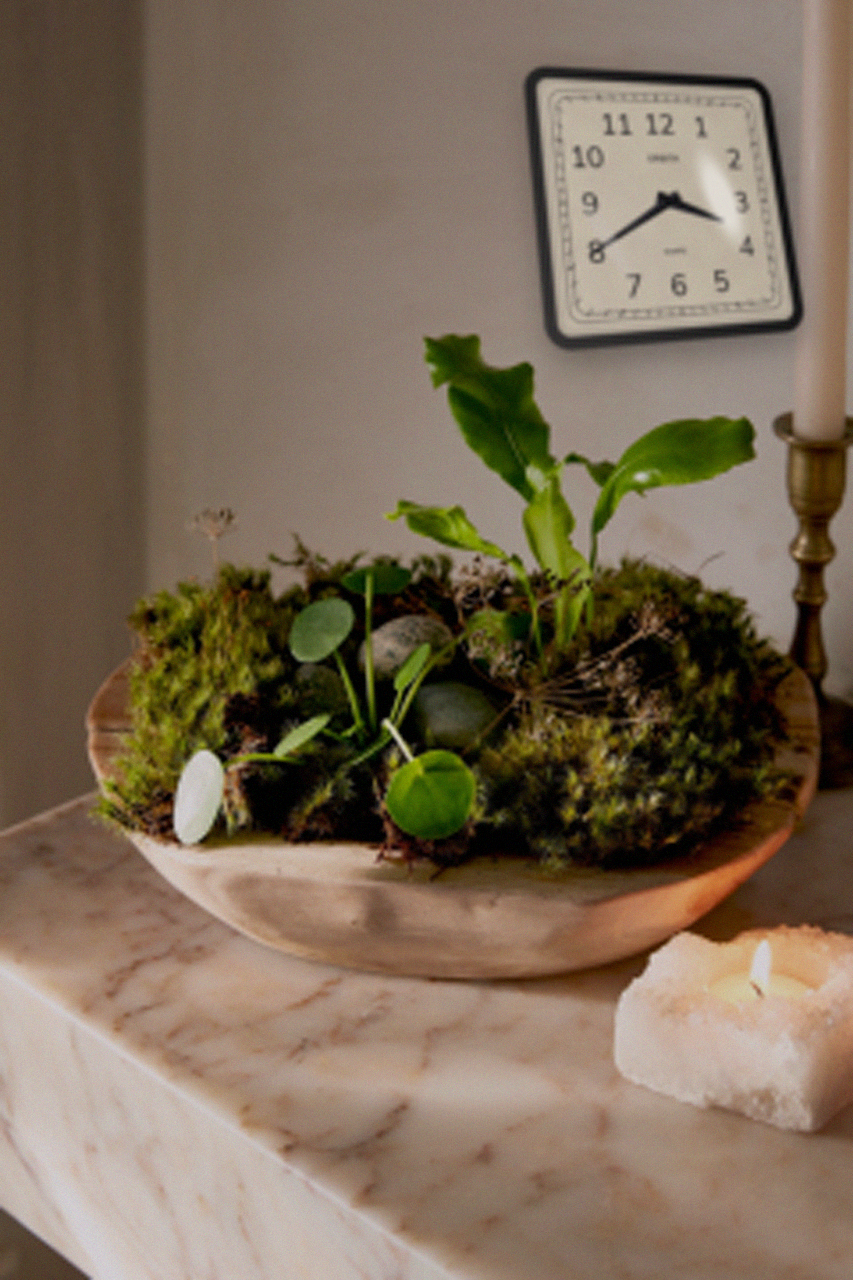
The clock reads 3:40
